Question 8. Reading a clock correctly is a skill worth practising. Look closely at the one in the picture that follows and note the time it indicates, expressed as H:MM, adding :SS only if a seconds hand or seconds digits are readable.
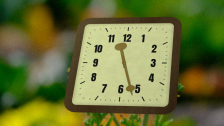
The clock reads 11:27
